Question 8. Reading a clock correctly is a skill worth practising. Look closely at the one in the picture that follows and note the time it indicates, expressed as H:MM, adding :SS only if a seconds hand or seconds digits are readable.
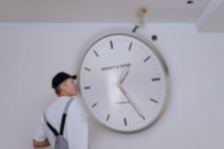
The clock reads 1:25
